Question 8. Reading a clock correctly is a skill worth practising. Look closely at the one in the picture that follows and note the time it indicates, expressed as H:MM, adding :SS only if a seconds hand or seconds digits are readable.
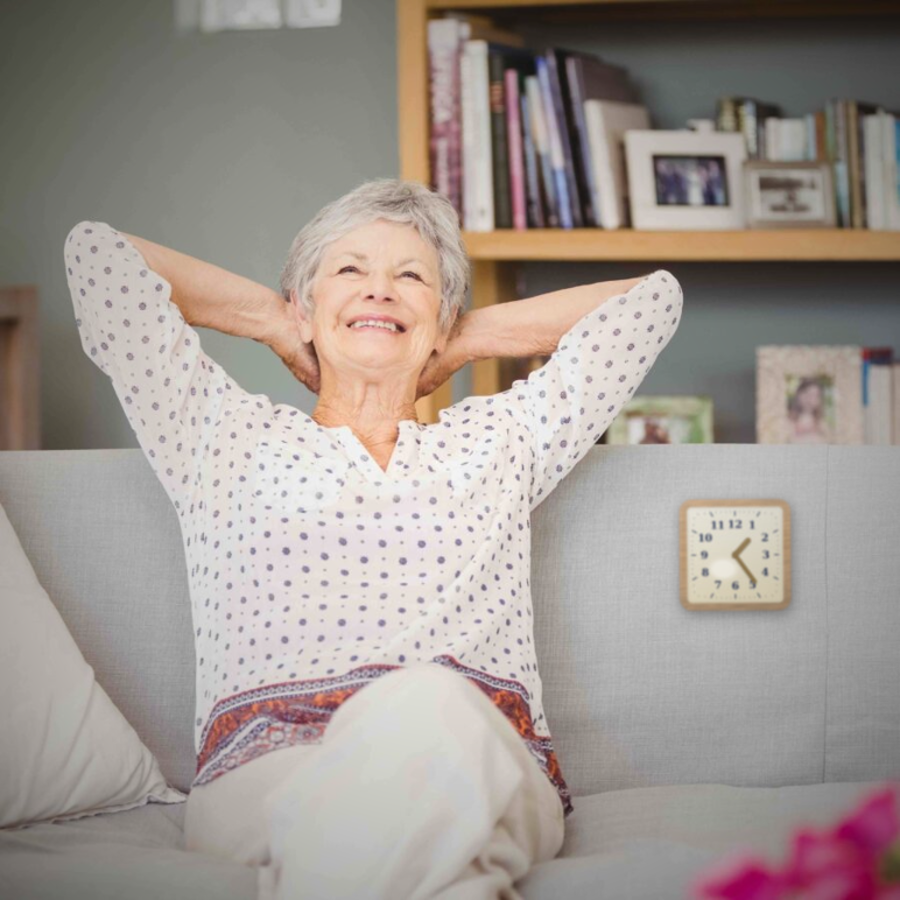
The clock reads 1:24
